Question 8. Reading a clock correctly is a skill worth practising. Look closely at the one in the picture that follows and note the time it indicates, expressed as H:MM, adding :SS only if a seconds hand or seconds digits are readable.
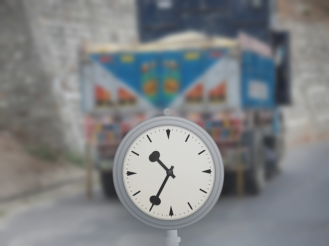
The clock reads 10:35
